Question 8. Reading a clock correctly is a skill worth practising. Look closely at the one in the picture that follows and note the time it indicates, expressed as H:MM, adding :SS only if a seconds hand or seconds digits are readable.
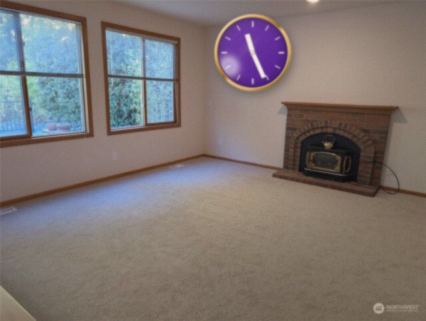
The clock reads 11:26
